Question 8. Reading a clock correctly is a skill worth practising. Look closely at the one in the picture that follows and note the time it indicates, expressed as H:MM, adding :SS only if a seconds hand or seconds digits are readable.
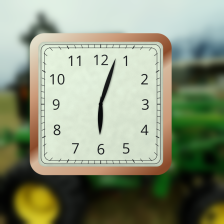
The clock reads 6:03
